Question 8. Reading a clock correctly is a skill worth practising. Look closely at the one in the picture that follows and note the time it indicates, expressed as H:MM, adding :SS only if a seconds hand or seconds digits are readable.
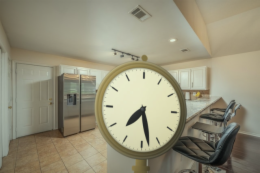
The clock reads 7:28
